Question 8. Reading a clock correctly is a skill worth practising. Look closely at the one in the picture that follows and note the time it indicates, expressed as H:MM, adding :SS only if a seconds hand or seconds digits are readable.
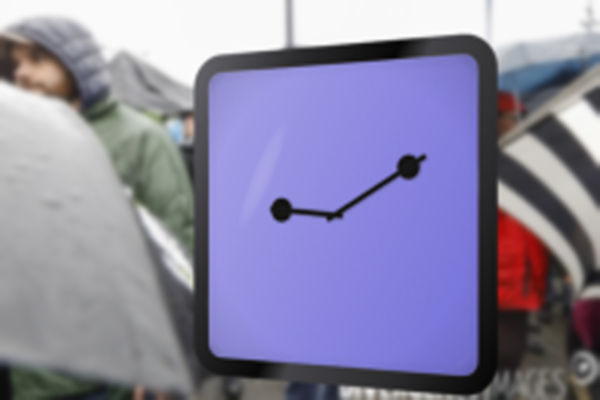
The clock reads 9:10
